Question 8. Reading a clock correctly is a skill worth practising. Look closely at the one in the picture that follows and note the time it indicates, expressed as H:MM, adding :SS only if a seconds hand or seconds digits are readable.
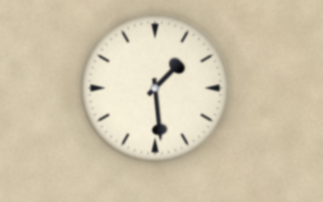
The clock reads 1:29
